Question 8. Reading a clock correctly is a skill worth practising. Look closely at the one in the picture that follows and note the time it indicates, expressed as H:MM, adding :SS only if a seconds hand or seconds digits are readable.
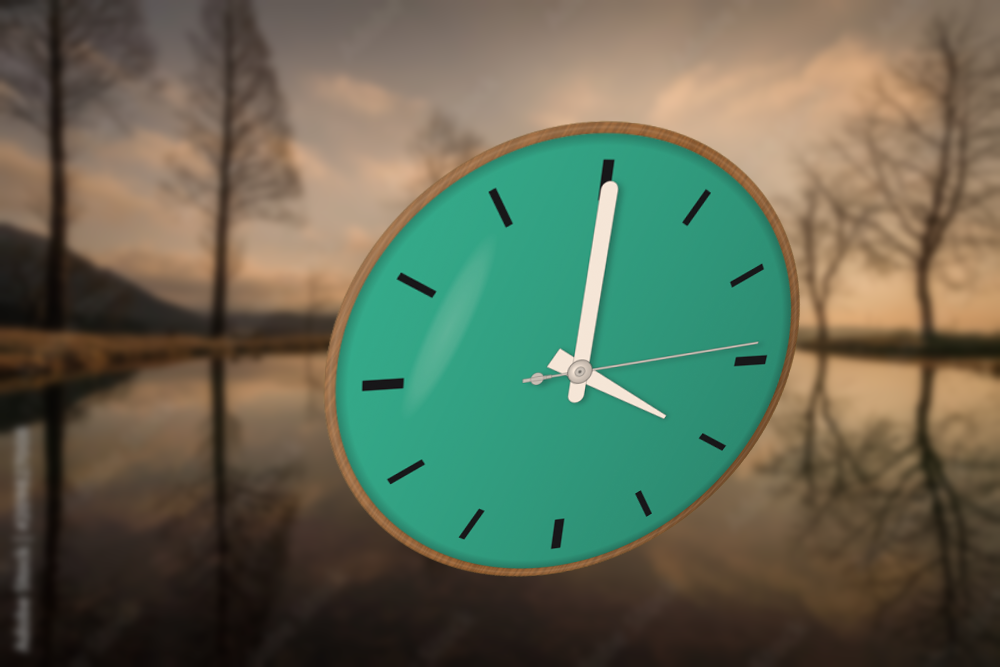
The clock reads 4:00:14
